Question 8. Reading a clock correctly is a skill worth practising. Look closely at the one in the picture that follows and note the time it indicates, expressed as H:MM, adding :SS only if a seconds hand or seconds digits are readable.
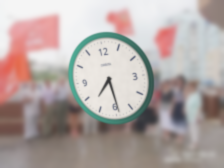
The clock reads 7:29
